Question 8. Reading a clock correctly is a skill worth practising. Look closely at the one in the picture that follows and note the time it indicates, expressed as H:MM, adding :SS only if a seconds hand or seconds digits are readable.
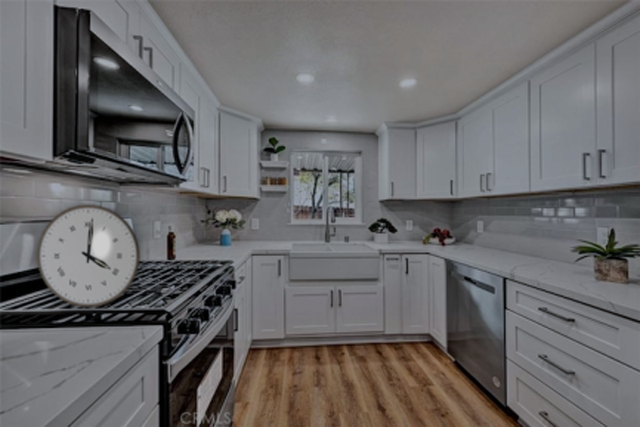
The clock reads 4:01
